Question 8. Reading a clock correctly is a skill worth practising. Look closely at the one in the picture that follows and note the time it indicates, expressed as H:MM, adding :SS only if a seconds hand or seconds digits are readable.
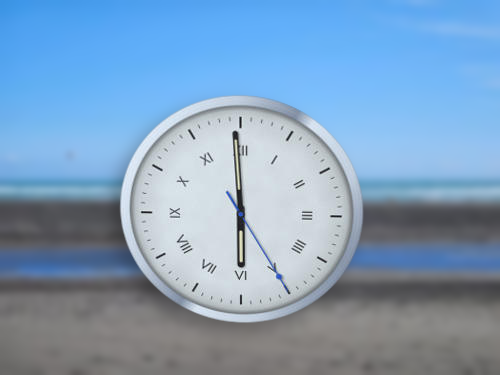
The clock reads 5:59:25
